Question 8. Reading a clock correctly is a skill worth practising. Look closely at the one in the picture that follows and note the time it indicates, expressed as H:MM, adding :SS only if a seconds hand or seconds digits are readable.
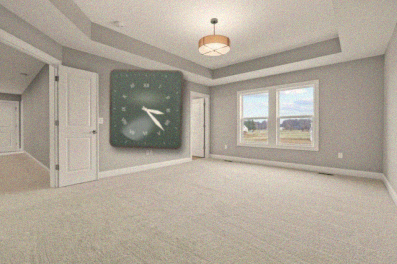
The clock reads 3:23
